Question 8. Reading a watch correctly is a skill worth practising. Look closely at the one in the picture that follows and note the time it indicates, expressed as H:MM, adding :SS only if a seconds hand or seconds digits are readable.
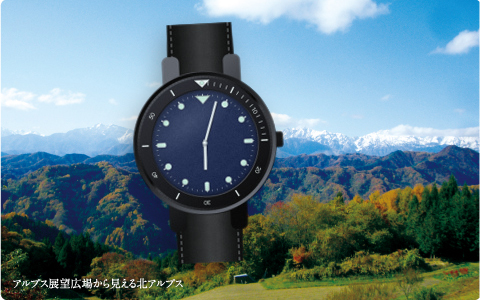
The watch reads 6:03
